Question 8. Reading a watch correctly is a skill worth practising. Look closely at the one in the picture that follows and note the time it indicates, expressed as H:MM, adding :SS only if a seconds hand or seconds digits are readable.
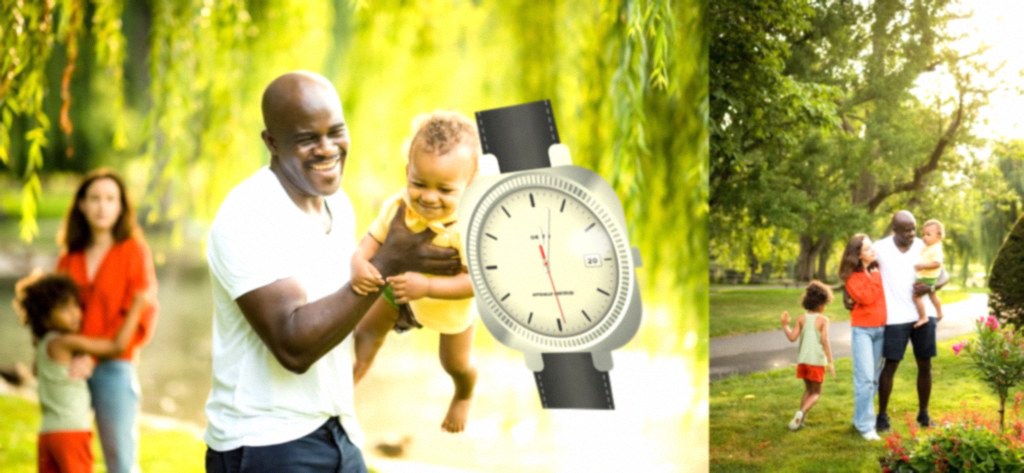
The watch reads 12:02:29
